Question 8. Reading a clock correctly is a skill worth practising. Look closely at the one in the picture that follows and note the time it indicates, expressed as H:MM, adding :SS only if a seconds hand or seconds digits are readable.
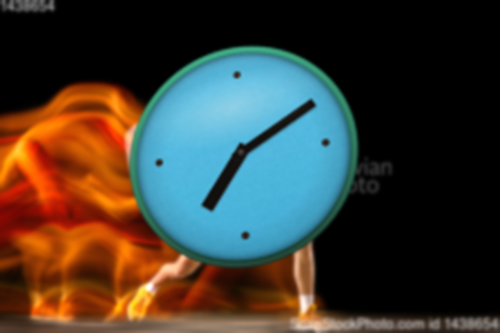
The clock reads 7:10
